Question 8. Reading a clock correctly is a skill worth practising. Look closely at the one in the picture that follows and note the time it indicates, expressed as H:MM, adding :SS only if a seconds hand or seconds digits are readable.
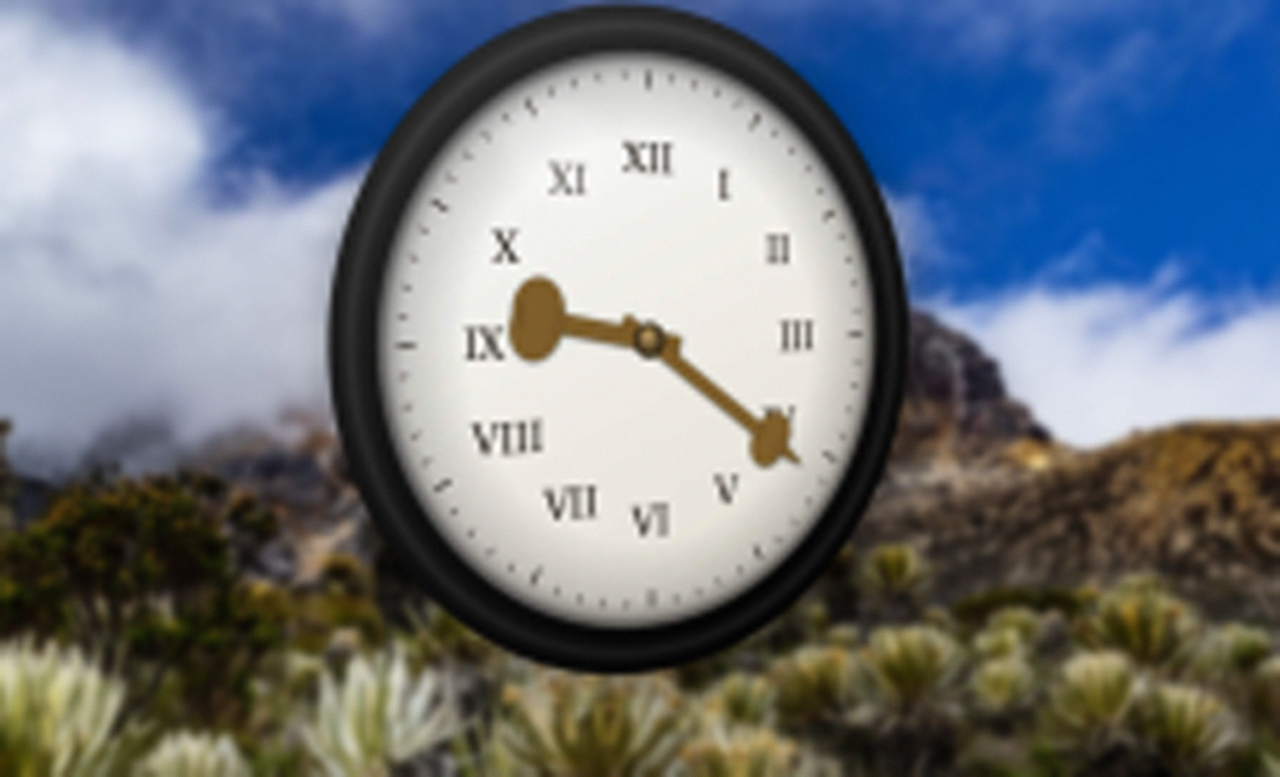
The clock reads 9:21
